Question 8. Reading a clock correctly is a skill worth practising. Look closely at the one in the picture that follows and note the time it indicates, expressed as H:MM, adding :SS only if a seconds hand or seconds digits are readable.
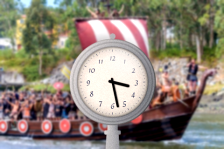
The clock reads 3:28
